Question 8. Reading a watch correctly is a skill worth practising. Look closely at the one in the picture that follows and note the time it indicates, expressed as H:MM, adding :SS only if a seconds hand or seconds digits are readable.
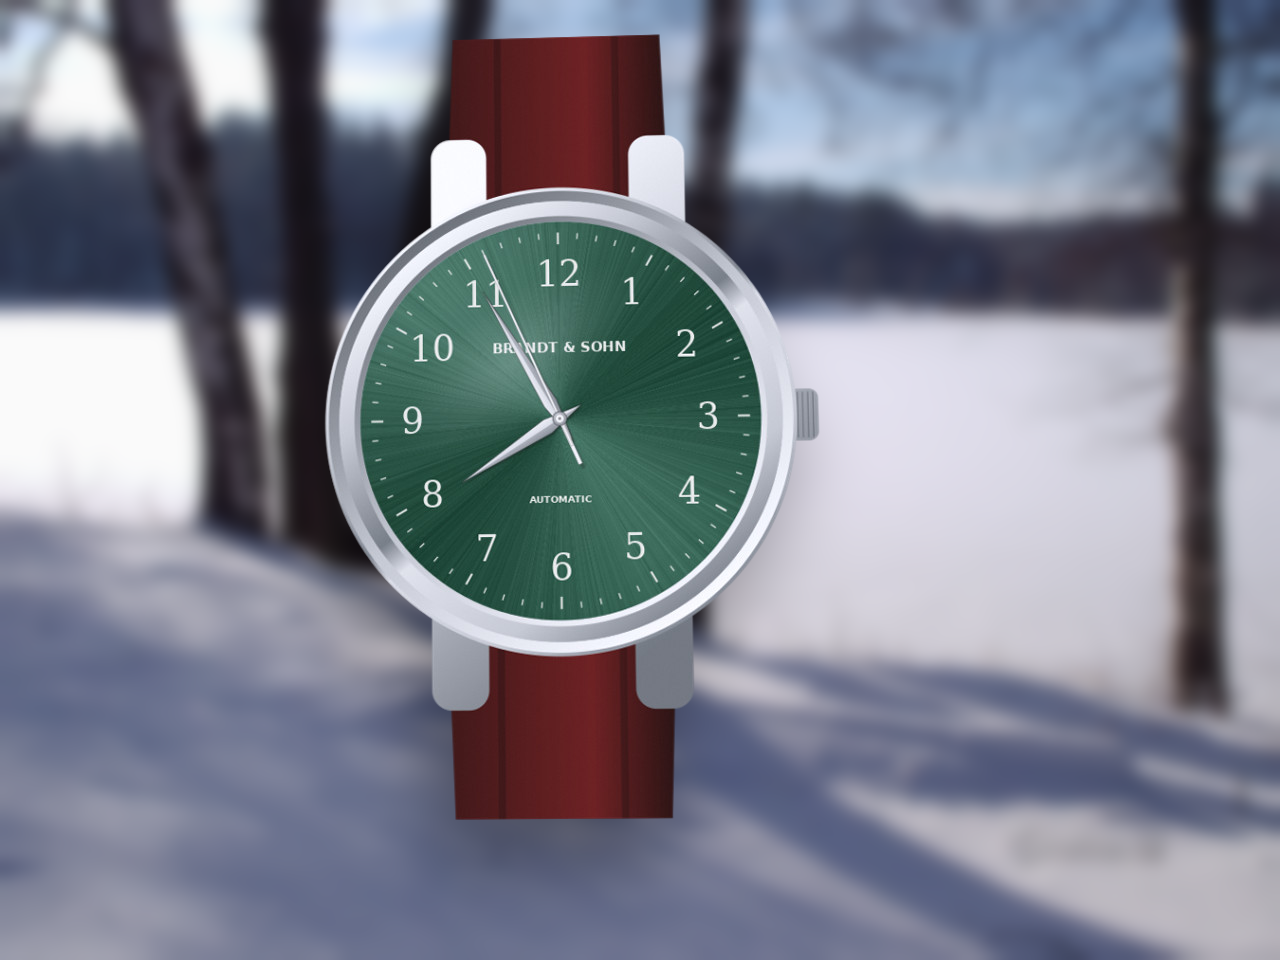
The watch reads 7:54:56
